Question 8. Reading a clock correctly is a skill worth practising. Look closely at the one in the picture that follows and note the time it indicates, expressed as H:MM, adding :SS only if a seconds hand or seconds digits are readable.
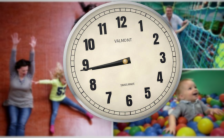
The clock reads 8:44
